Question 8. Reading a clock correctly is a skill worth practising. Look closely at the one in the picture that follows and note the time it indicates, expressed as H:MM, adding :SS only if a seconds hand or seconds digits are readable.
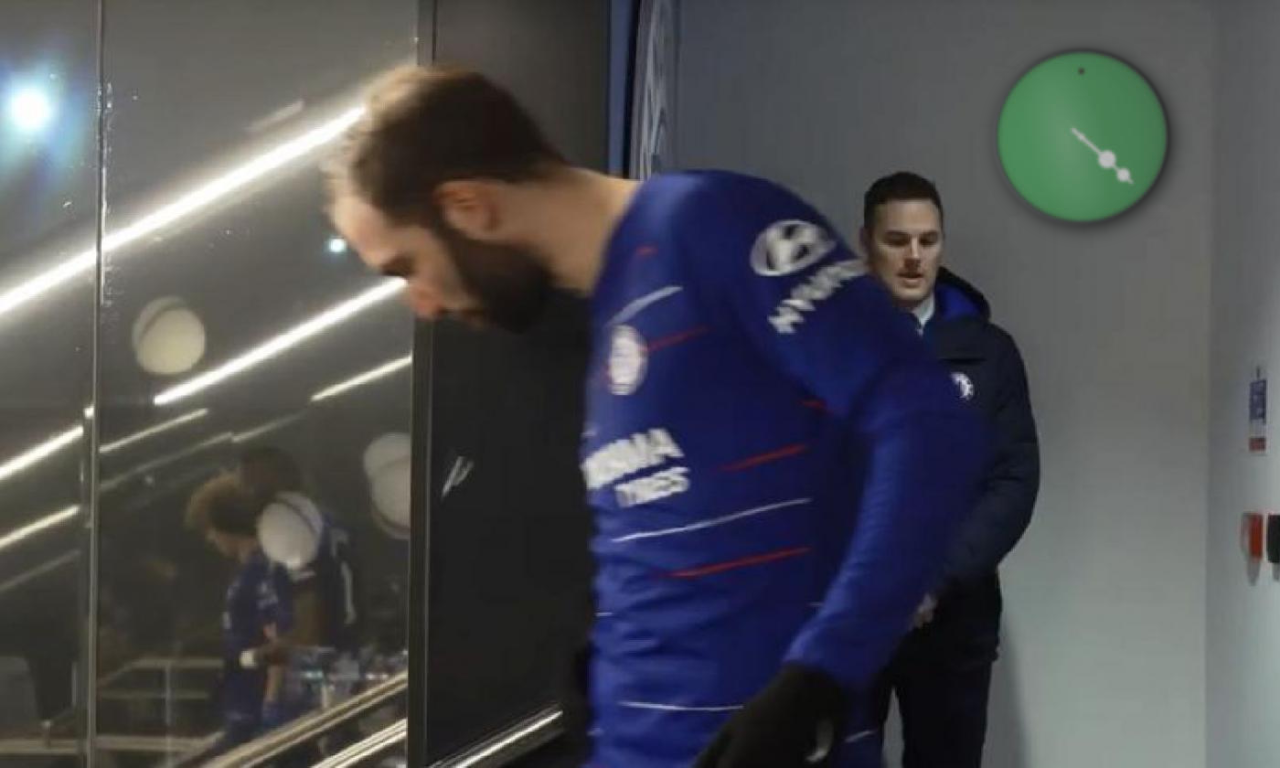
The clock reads 4:22
